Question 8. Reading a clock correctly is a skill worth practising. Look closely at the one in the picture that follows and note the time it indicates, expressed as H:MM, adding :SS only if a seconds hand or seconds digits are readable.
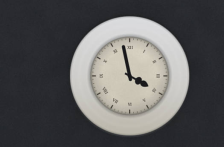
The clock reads 3:58
